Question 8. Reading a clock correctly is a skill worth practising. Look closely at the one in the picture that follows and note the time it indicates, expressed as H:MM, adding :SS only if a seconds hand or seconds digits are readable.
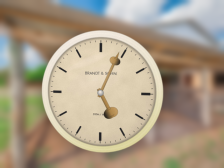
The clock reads 5:04
